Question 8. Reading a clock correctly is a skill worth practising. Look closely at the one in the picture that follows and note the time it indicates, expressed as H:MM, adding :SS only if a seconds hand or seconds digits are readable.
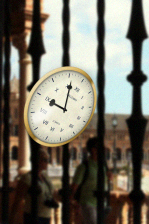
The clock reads 8:56
